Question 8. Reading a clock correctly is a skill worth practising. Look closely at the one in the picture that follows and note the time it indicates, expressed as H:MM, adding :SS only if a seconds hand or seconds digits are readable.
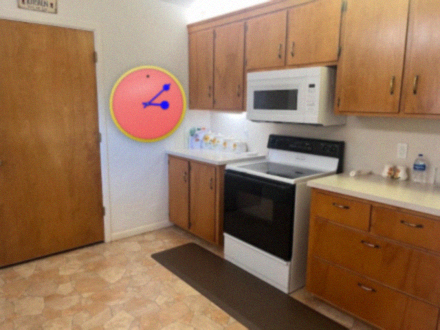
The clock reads 3:08
